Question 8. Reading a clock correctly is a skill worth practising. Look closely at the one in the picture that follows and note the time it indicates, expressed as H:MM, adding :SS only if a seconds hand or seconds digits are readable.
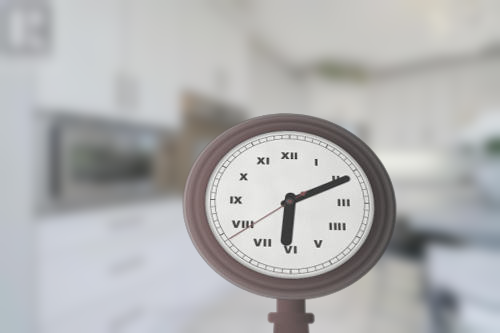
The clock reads 6:10:39
